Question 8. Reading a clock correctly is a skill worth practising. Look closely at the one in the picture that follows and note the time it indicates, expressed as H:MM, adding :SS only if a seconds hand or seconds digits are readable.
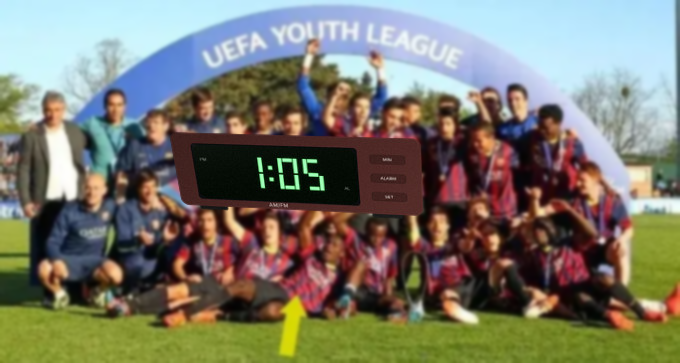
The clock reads 1:05
